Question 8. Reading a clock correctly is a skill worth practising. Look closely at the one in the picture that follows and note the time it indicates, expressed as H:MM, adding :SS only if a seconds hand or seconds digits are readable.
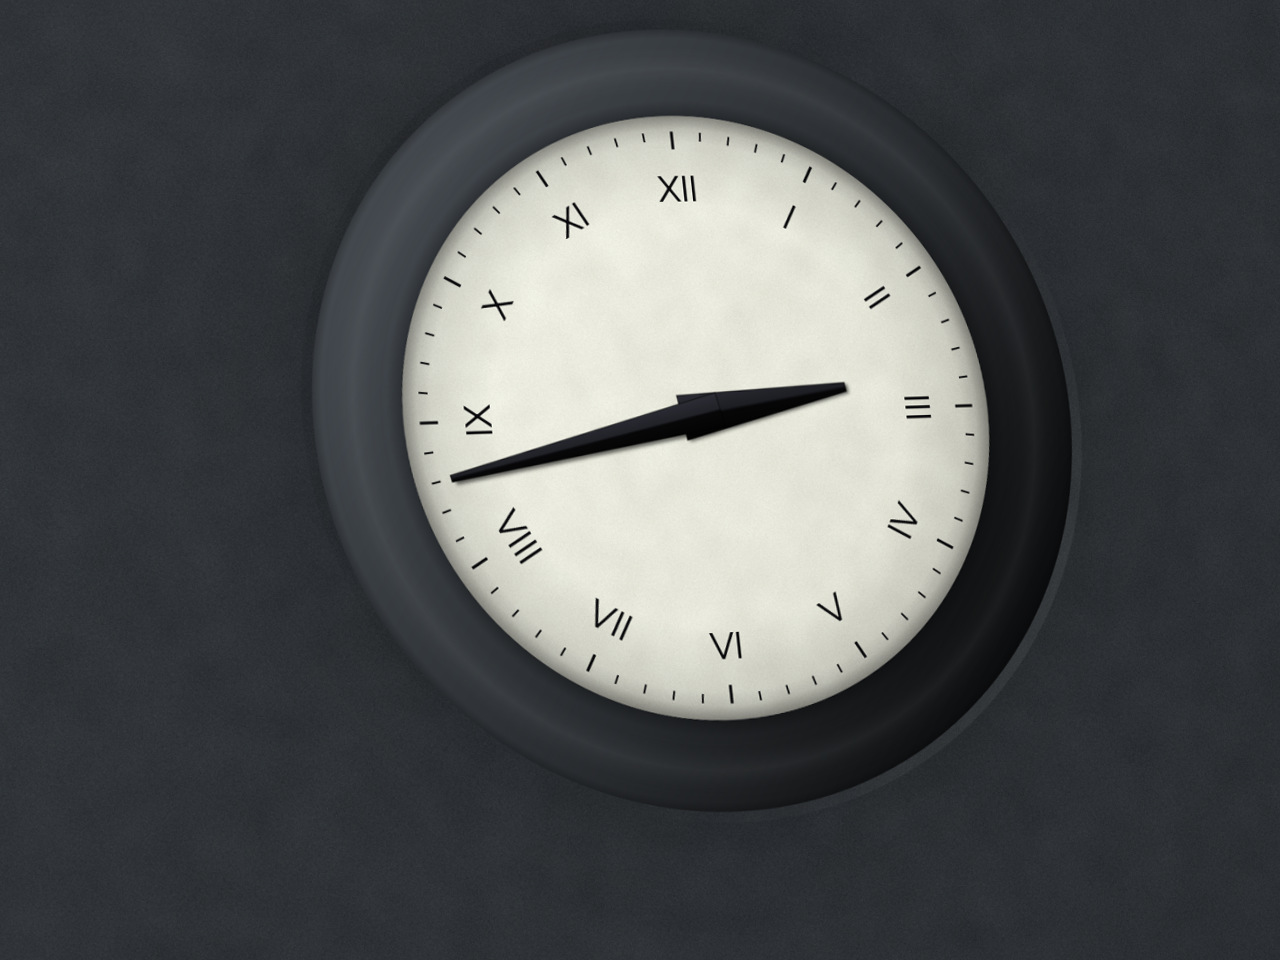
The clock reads 2:43
